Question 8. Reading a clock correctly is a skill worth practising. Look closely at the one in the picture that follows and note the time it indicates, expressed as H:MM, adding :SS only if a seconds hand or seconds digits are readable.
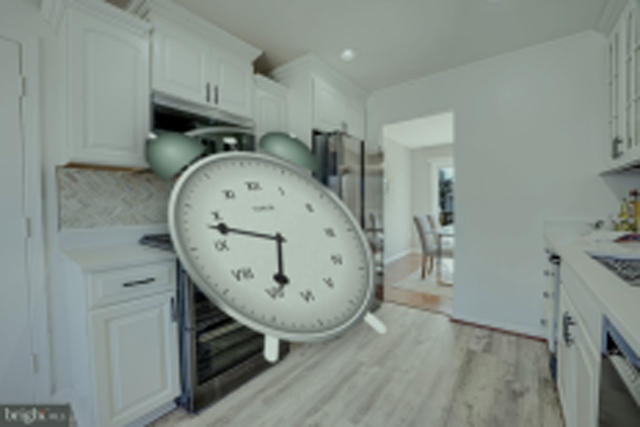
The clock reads 6:48
